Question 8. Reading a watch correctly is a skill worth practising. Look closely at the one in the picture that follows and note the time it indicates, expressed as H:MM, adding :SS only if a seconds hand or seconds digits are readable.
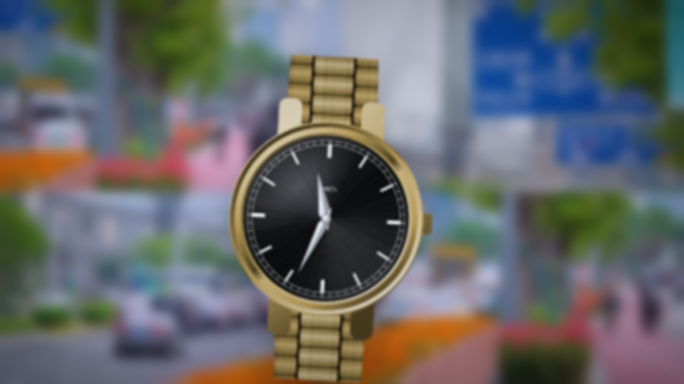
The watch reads 11:34
